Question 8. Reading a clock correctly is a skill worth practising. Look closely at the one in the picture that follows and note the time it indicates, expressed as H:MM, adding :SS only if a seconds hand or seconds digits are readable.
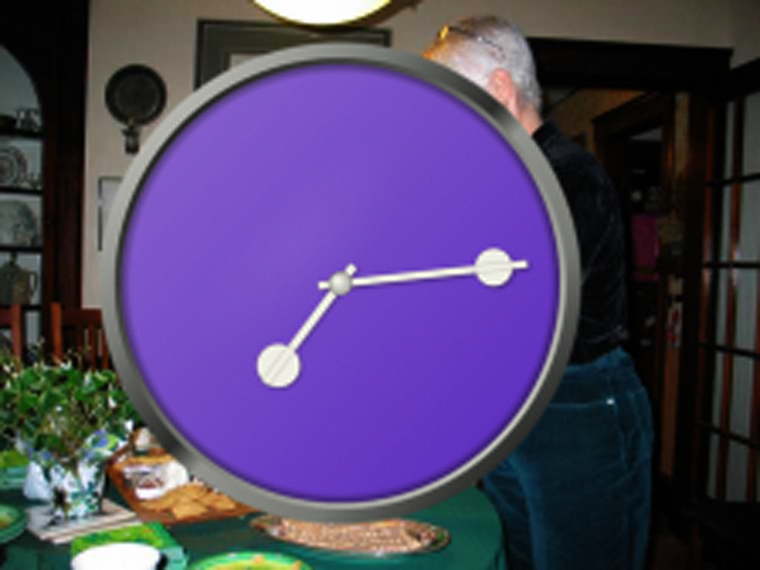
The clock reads 7:14
